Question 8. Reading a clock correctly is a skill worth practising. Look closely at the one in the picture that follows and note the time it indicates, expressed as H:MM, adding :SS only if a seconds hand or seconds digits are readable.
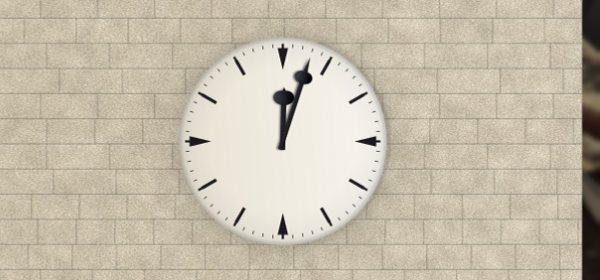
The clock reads 12:03
